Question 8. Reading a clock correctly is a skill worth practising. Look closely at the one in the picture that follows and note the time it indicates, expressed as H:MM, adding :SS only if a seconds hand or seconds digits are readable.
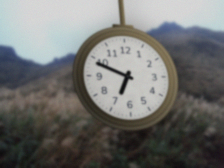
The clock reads 6:49
